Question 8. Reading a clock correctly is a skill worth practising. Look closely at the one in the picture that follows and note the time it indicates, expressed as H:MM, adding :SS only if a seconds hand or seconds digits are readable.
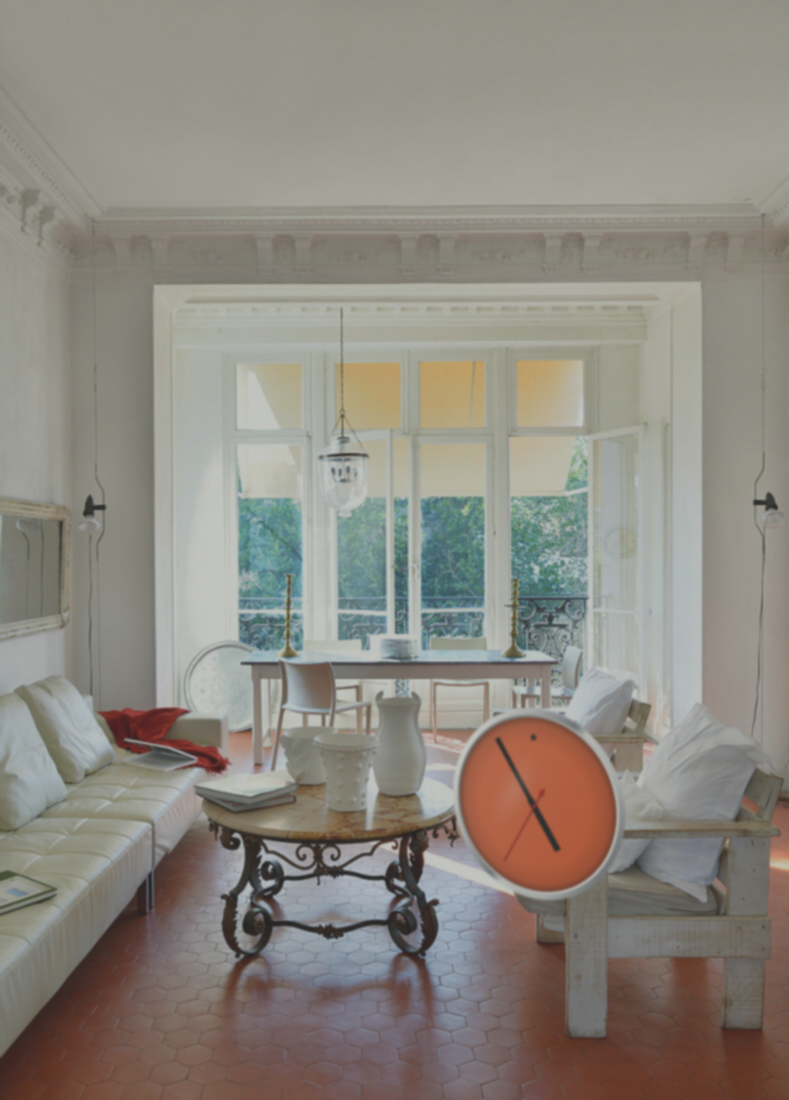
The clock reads 4:54:35
